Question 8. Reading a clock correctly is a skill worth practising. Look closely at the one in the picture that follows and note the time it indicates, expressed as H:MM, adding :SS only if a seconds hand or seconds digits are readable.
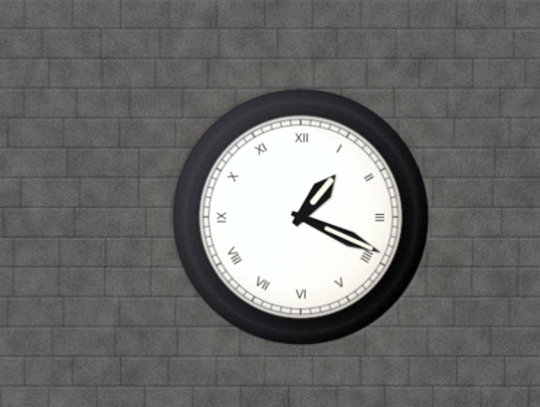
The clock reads 1:19
